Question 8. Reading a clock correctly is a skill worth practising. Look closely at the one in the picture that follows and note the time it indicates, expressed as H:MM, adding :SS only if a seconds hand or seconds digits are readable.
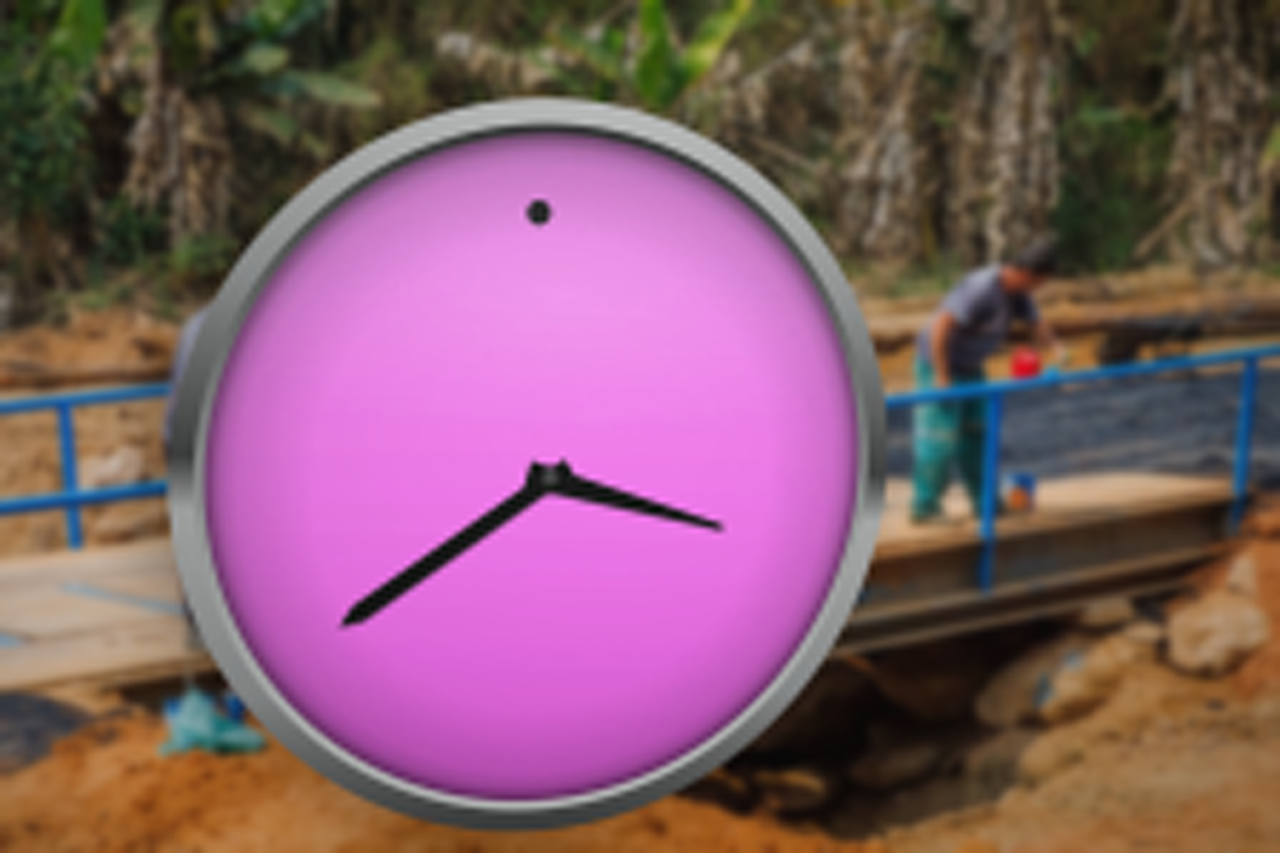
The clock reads 3:40
